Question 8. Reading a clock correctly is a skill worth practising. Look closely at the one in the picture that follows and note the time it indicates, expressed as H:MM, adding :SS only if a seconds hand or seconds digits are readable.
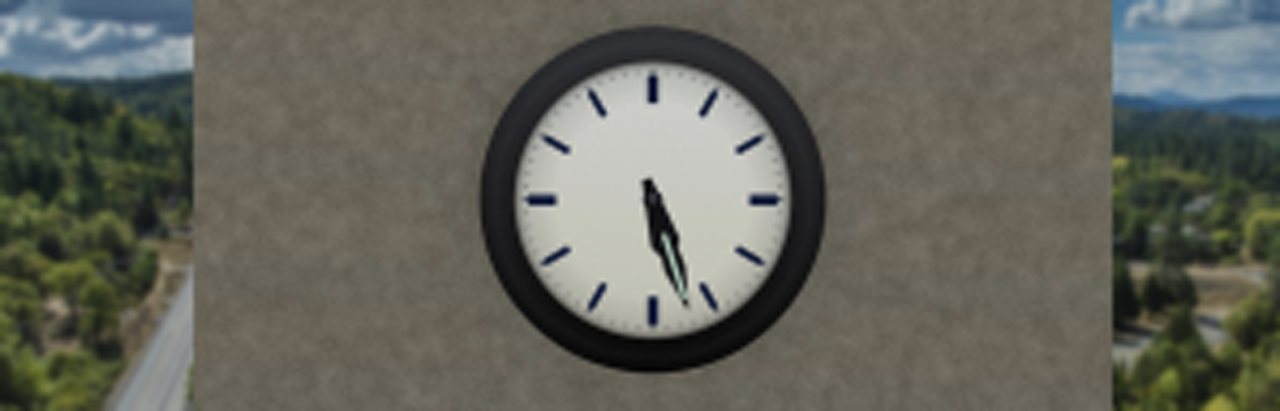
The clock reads 5:27
